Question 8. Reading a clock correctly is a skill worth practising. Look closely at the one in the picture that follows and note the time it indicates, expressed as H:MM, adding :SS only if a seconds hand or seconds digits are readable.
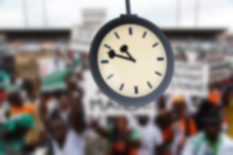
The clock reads 10:48
